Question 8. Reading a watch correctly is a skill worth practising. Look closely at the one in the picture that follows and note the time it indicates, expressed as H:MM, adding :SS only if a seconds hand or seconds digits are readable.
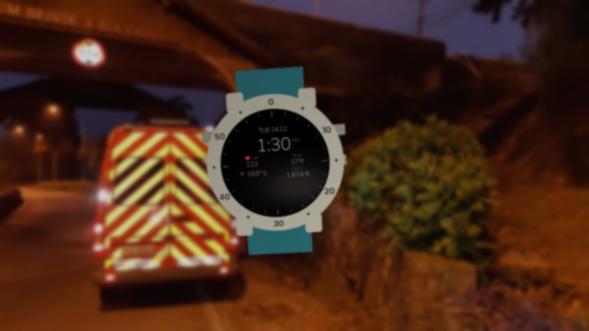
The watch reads 1:30
